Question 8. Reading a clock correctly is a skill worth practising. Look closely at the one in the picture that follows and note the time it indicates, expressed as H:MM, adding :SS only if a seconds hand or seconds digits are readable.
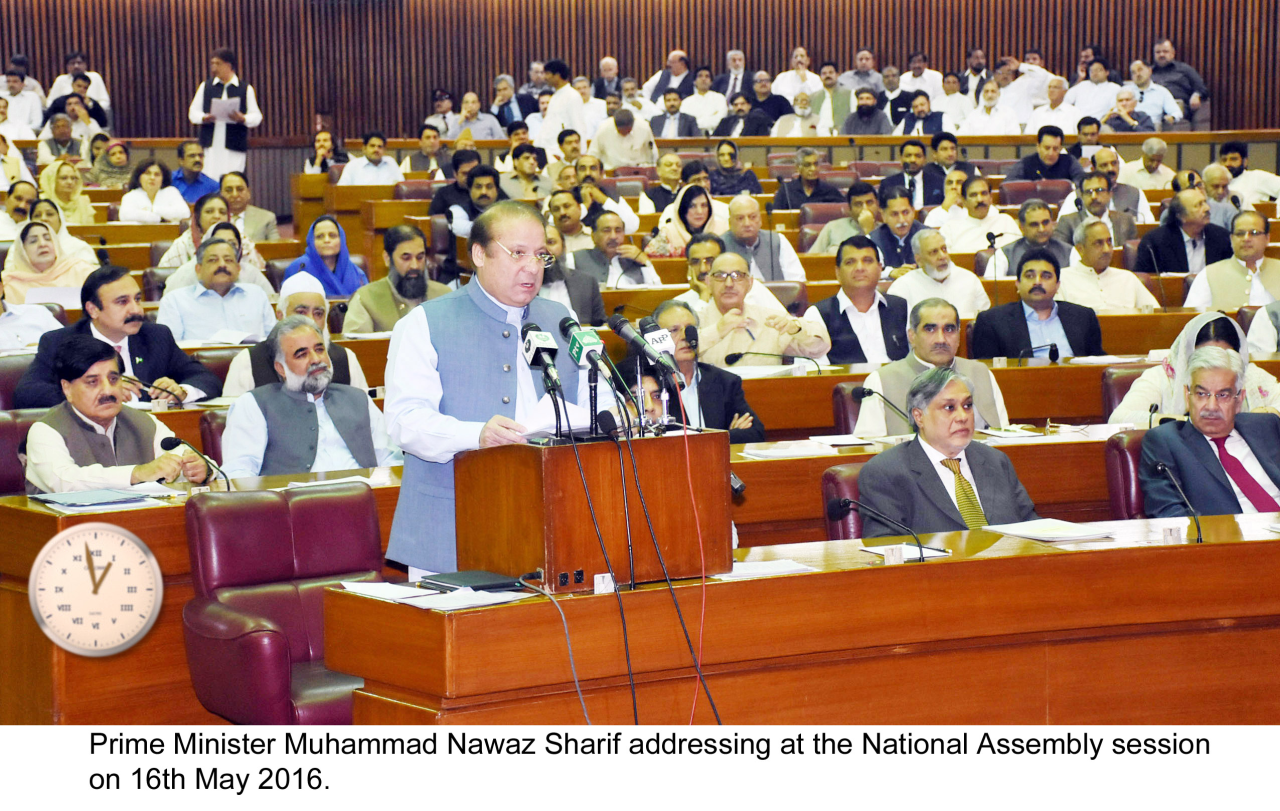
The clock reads 12:58
